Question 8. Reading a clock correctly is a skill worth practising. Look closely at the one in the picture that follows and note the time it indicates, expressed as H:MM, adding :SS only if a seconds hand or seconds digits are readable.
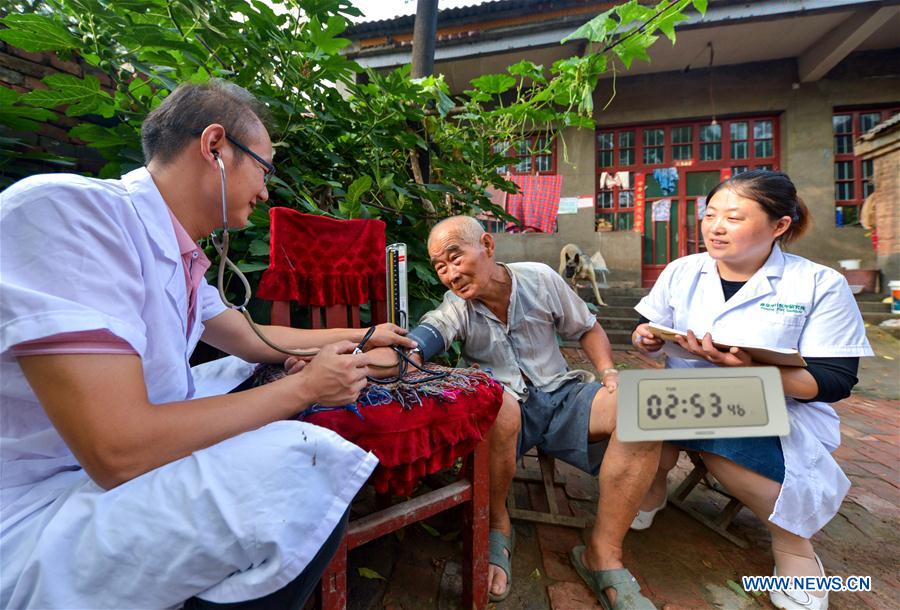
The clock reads 2:53:46
